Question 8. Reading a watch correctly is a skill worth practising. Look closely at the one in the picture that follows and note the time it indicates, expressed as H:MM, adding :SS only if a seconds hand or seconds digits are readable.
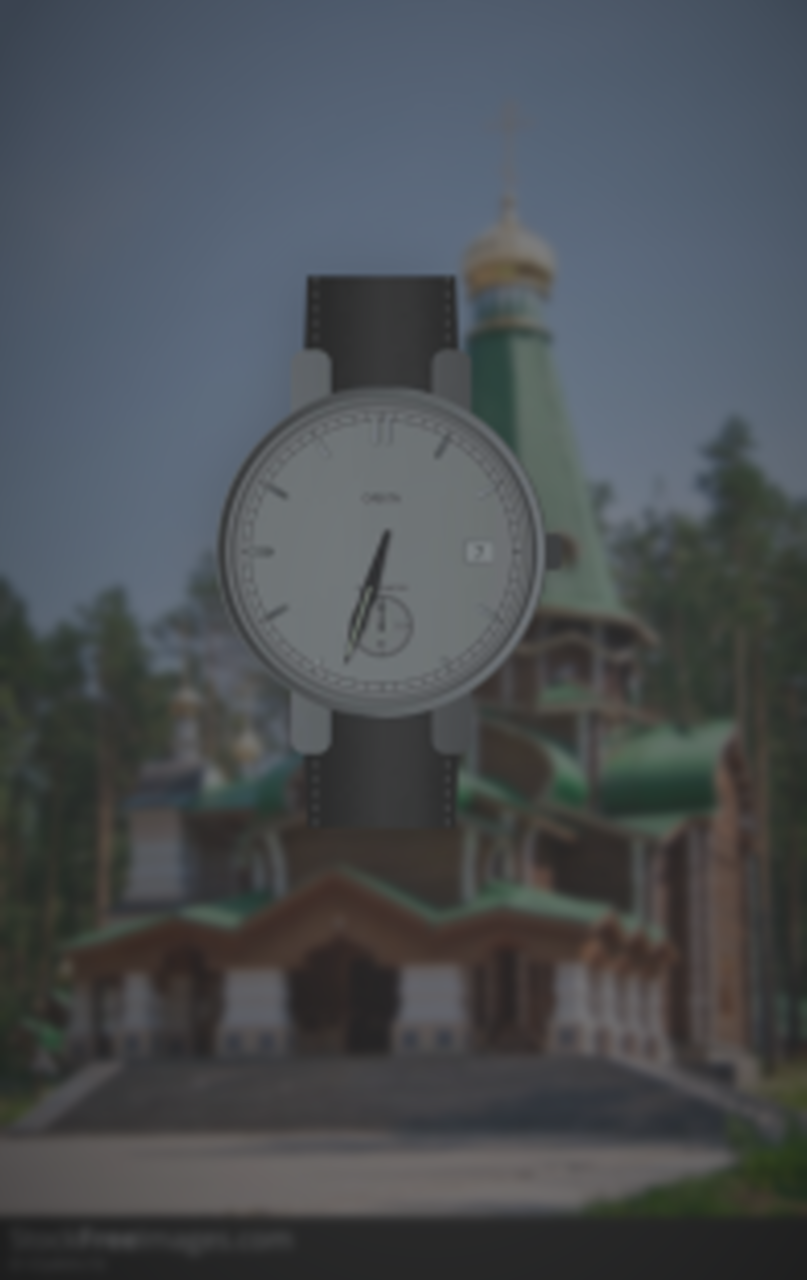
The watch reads 6:33
